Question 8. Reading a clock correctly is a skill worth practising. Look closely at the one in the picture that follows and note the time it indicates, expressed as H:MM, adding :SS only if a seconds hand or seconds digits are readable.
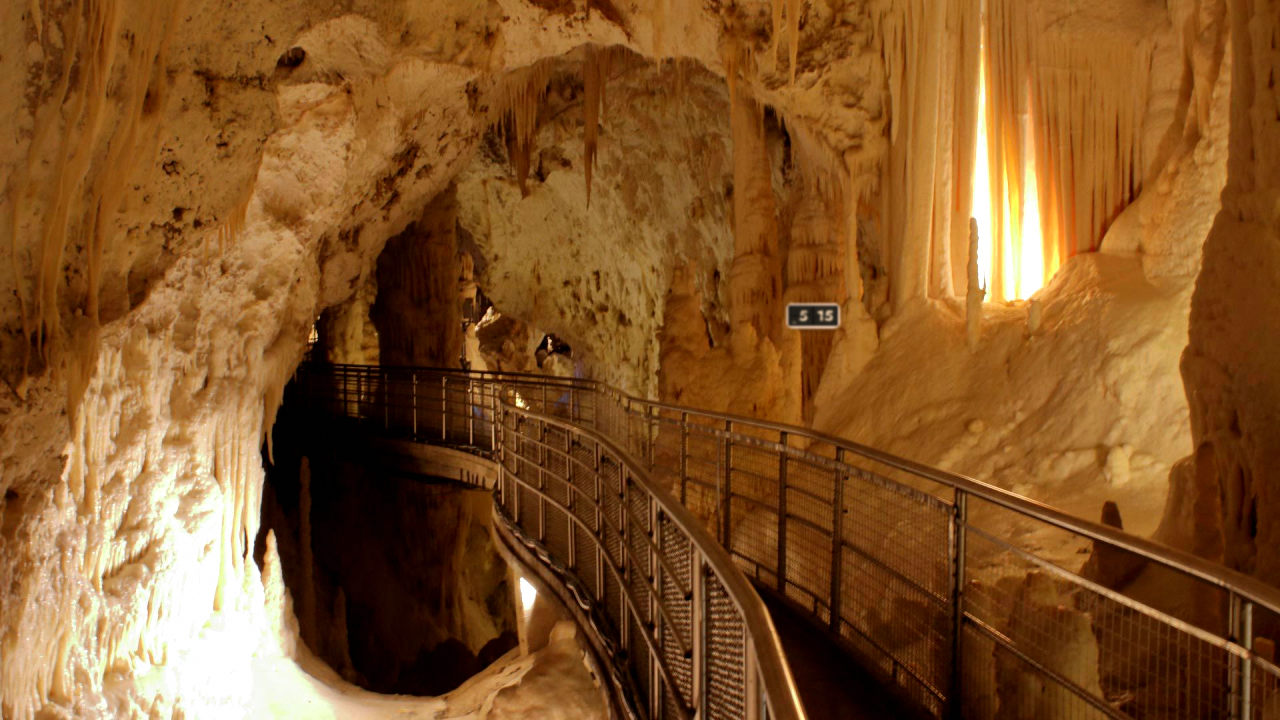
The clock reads 5:15
